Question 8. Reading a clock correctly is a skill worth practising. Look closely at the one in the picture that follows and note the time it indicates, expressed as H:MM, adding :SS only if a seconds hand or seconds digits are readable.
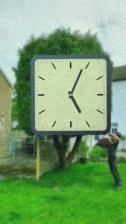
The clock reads 5:04
